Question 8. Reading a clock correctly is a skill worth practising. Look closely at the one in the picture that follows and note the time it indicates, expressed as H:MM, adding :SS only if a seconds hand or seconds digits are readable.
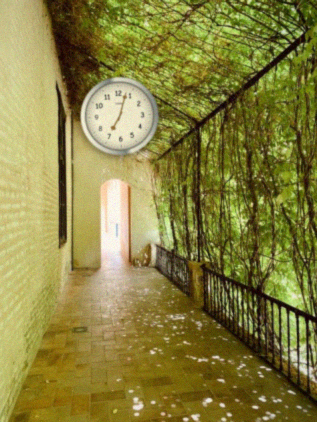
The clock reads 7:03
